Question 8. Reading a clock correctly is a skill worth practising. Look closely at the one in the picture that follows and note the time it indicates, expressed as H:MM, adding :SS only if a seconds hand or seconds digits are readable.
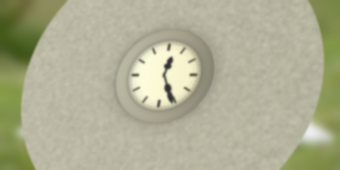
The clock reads 12:26
